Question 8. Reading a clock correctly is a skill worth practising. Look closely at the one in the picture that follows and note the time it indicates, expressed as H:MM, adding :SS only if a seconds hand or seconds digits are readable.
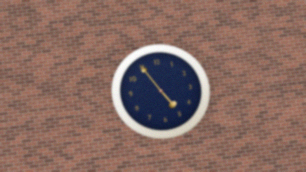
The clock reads 4:55
